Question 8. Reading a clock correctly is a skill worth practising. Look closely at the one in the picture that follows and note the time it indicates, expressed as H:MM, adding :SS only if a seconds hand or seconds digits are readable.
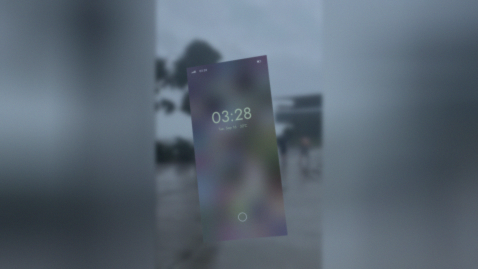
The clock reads 3:28
